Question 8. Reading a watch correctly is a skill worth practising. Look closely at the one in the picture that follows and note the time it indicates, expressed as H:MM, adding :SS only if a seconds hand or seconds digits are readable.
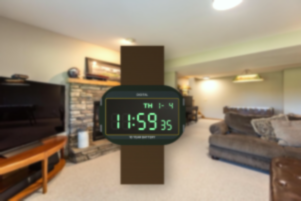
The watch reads 11:59:35
